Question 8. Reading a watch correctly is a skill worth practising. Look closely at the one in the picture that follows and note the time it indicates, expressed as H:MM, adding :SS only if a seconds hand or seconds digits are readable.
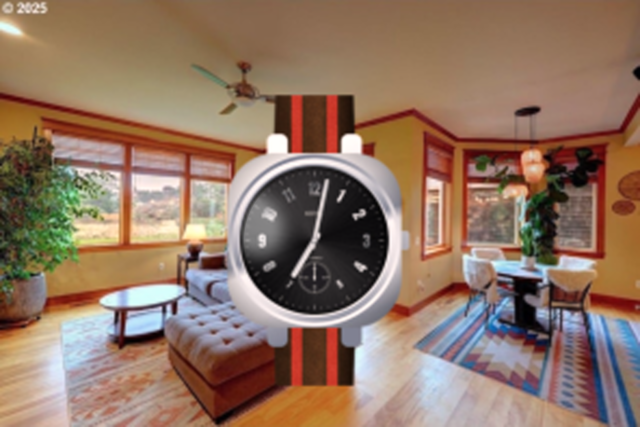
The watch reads 7:02
